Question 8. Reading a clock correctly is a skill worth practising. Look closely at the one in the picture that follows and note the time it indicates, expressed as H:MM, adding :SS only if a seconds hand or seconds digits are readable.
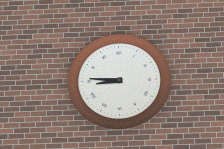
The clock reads 8:46
